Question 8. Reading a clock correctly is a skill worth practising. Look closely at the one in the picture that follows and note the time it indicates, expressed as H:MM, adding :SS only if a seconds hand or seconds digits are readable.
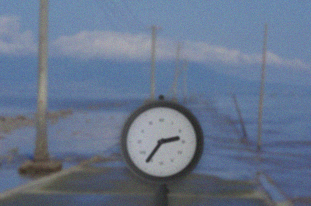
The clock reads 2:36
